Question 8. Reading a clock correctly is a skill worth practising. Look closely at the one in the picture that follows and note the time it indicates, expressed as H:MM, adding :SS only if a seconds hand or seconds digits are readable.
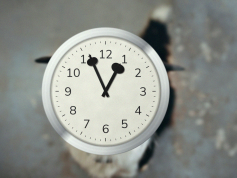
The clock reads 12:56
